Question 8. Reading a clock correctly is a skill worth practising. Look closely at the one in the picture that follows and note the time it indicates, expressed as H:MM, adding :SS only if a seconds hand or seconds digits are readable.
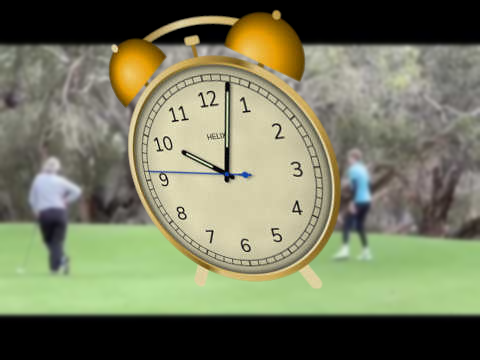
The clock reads 10:02:46
